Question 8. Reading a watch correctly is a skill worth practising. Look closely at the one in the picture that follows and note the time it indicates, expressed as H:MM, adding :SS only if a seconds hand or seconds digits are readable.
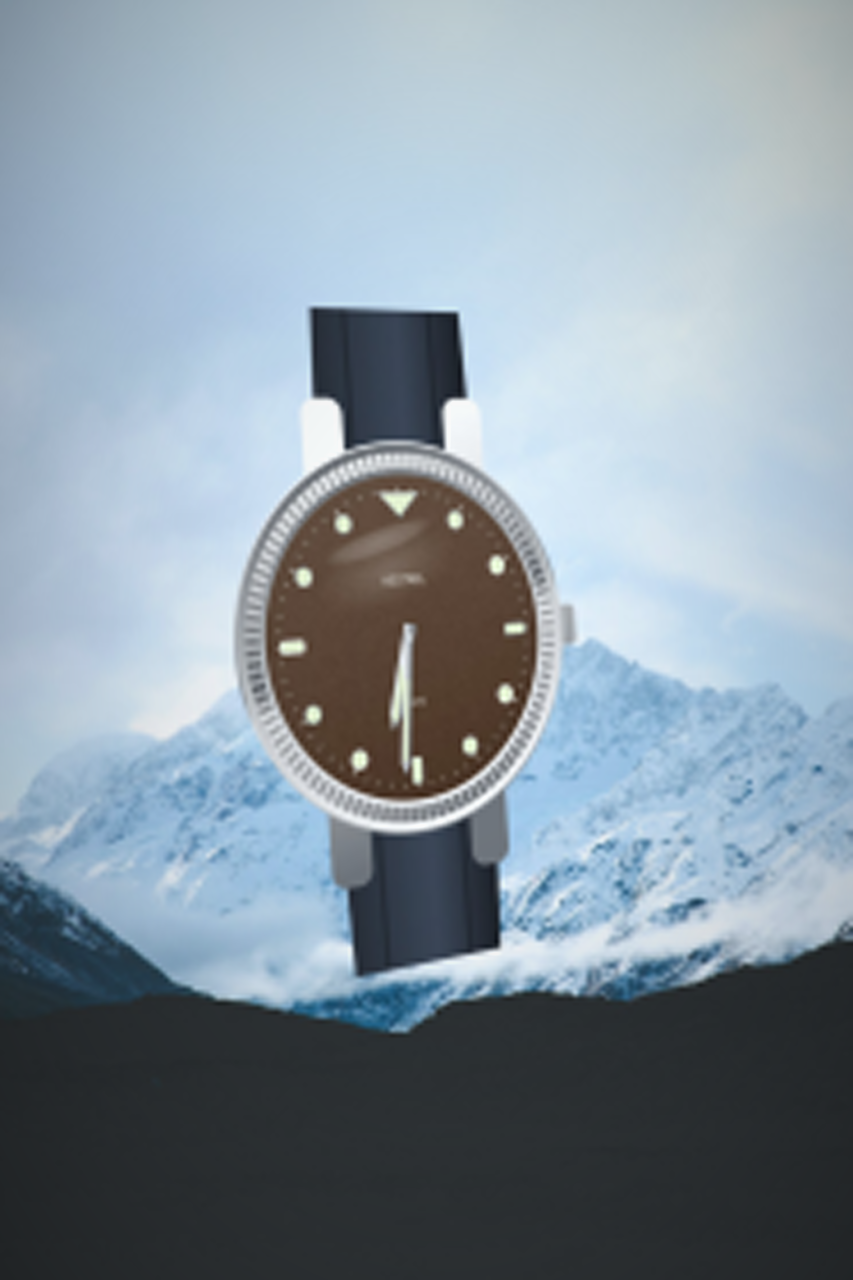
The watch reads 6:31
